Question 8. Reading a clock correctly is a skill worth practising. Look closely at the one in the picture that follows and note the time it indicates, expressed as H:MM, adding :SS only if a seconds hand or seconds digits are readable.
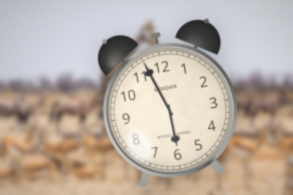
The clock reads 5:57
